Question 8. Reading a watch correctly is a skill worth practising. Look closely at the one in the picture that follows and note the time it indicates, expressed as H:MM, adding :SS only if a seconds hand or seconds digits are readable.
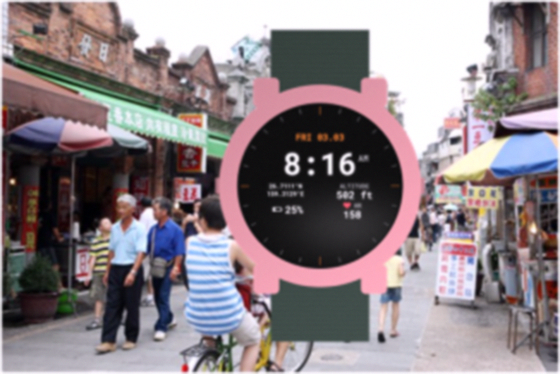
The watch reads 8:16
